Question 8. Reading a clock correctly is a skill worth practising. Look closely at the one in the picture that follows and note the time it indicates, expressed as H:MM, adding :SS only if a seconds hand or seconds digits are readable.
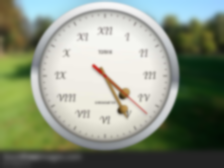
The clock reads 4:25:22
